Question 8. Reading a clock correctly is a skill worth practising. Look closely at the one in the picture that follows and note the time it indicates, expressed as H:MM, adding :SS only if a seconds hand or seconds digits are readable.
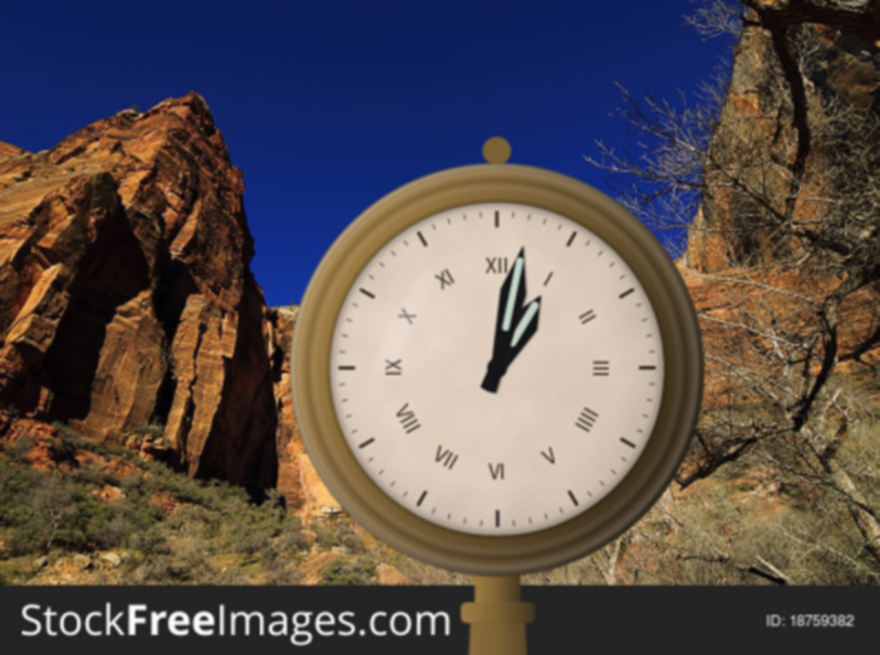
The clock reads 1:02
